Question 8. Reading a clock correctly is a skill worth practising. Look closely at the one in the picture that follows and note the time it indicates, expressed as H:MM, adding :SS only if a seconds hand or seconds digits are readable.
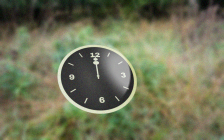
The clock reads 12:00
